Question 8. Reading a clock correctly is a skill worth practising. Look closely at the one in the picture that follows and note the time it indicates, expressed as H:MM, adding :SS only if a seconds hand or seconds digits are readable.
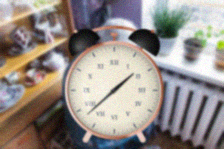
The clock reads 1:38
